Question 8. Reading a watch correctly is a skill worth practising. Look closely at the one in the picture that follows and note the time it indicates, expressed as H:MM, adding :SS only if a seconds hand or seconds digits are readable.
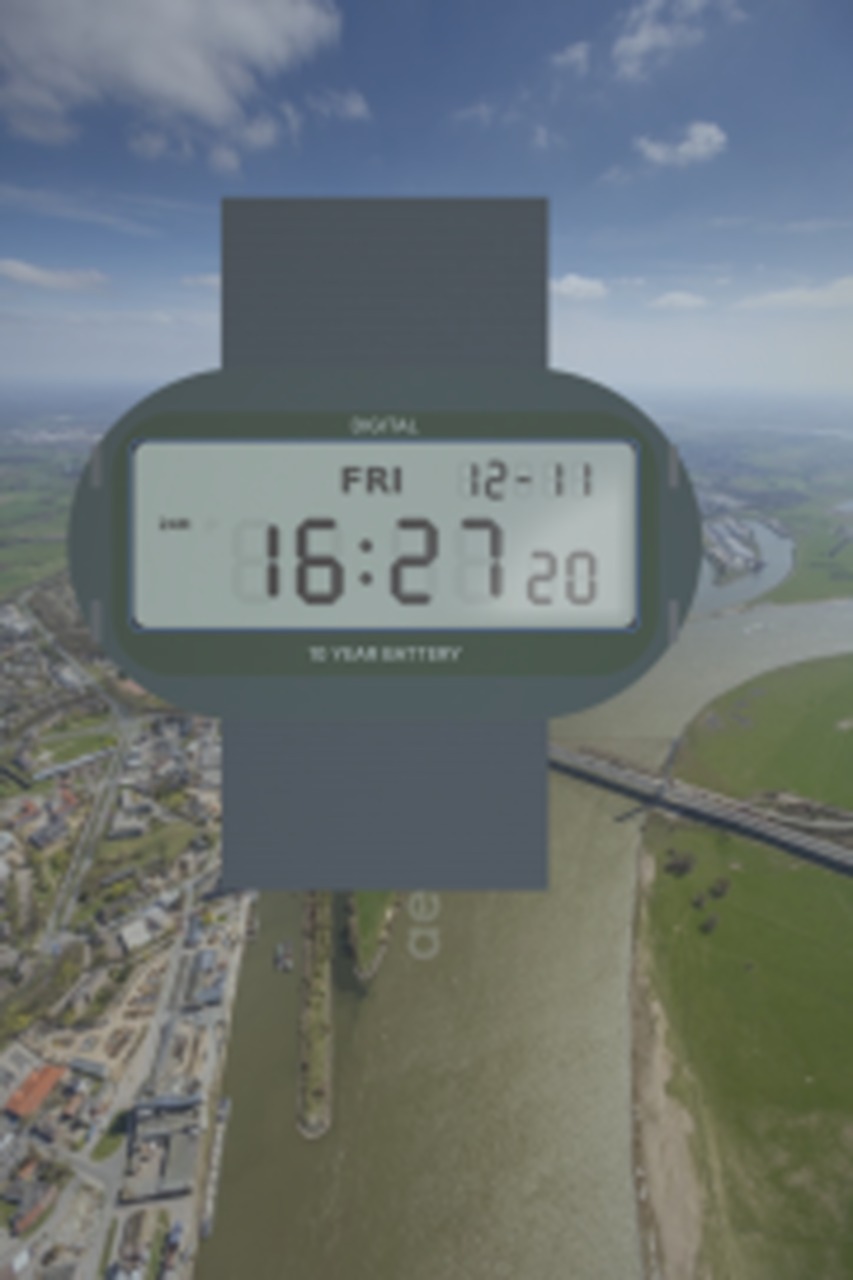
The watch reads 16:27:20
